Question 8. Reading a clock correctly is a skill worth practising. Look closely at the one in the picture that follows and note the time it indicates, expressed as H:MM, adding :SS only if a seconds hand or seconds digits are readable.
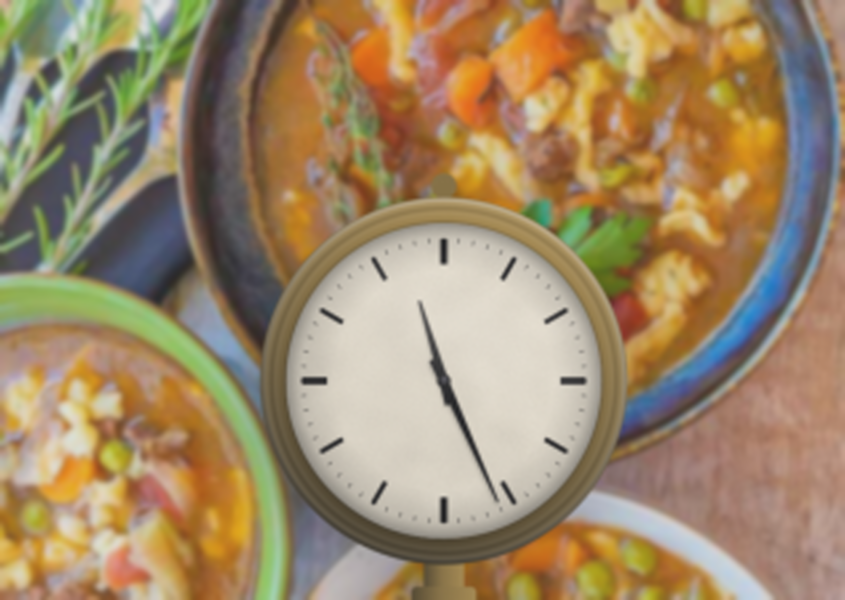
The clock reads 11:26
